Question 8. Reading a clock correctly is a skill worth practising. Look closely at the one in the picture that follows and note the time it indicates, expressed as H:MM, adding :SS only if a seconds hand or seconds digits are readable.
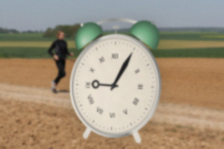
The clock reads 9:05
